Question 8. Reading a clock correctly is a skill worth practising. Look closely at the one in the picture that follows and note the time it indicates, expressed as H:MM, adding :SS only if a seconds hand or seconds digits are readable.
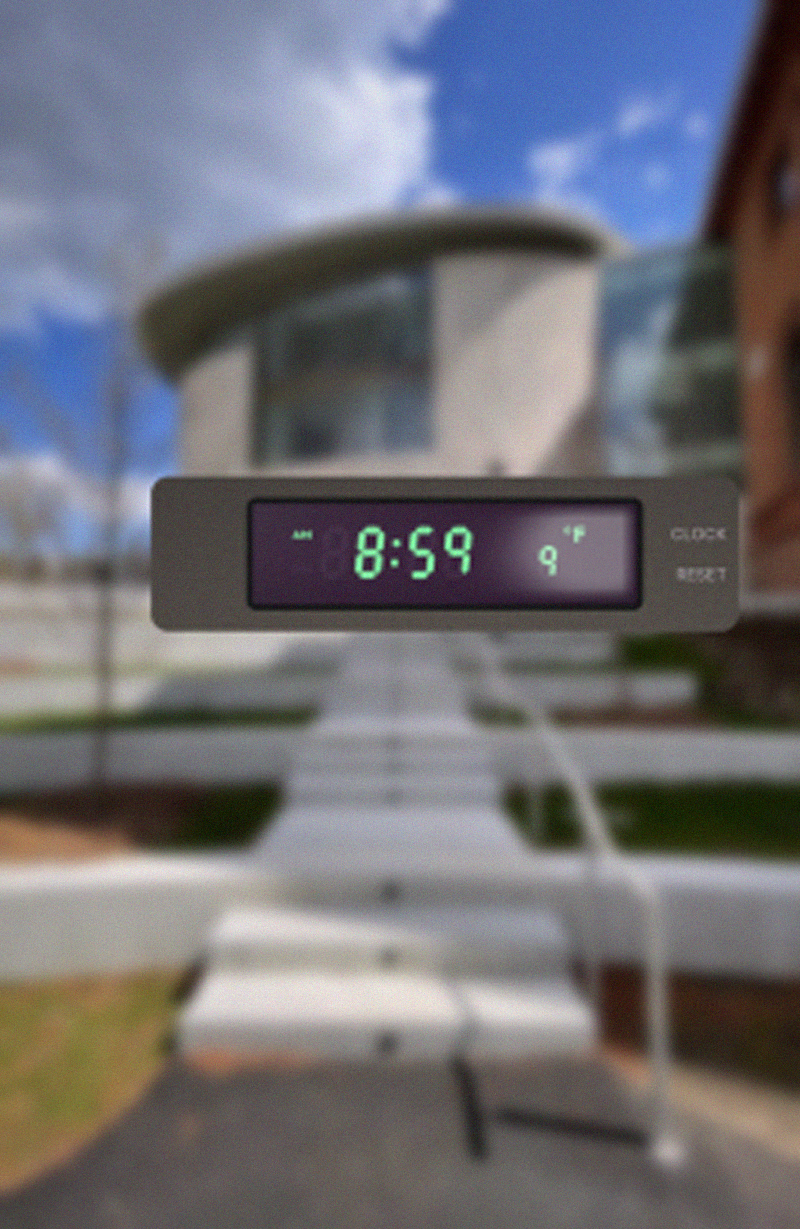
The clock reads 8:59
